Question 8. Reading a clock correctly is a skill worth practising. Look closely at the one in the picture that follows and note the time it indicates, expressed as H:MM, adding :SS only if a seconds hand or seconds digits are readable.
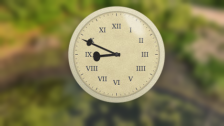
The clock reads 8:49
